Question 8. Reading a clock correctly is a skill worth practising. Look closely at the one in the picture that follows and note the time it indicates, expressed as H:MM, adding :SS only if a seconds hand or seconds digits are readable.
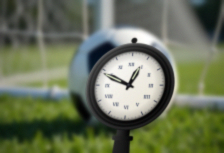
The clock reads 12:49
